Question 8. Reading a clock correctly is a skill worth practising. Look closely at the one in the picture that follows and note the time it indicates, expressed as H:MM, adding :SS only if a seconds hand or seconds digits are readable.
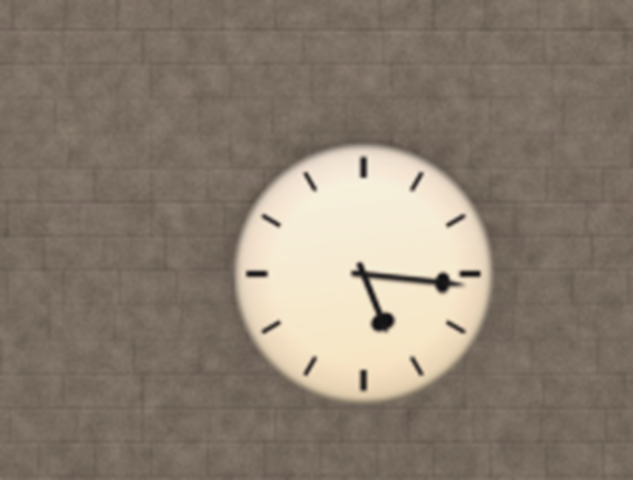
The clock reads 5:16
